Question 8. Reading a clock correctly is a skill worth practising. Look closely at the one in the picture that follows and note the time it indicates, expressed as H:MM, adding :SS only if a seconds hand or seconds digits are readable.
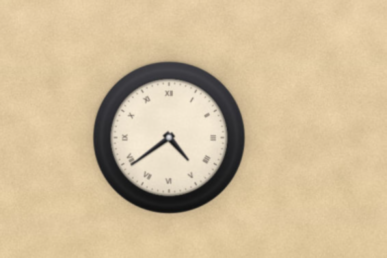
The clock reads 4:39
